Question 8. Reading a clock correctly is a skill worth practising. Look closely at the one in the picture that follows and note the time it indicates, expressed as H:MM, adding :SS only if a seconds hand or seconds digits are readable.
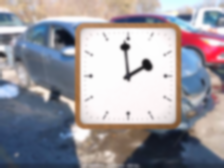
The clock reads 1:59
